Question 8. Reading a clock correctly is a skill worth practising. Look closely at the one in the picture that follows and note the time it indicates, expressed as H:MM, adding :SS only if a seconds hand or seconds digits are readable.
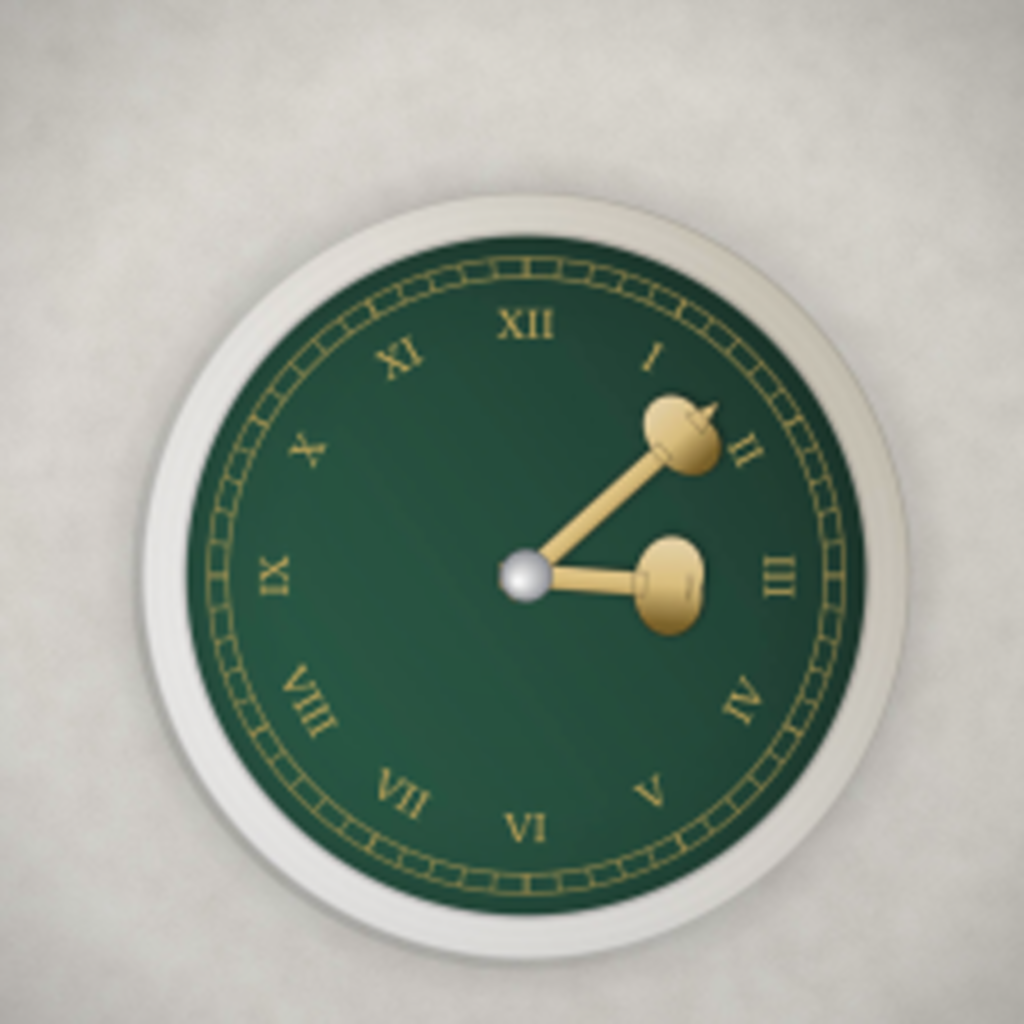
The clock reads 3:08
